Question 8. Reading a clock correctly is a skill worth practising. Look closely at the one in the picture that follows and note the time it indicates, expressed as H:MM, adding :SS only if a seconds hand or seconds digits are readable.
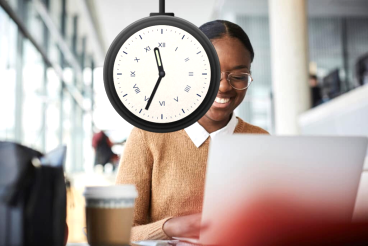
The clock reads 11:34
